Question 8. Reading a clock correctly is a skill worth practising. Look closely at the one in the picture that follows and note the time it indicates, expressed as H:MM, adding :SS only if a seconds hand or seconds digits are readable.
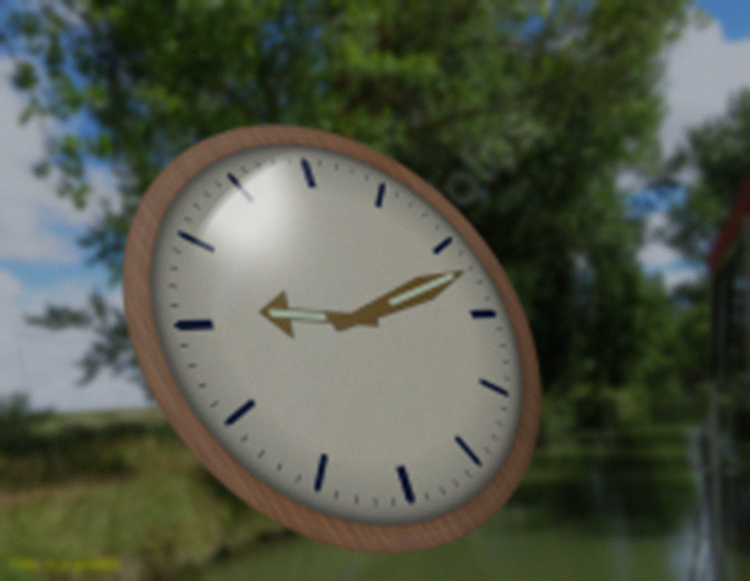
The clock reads 9:12
